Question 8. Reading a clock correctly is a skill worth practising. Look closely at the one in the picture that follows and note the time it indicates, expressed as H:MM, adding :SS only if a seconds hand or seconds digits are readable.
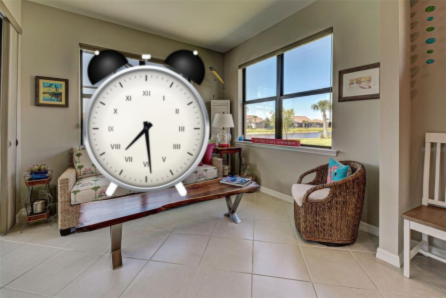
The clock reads 7:29
